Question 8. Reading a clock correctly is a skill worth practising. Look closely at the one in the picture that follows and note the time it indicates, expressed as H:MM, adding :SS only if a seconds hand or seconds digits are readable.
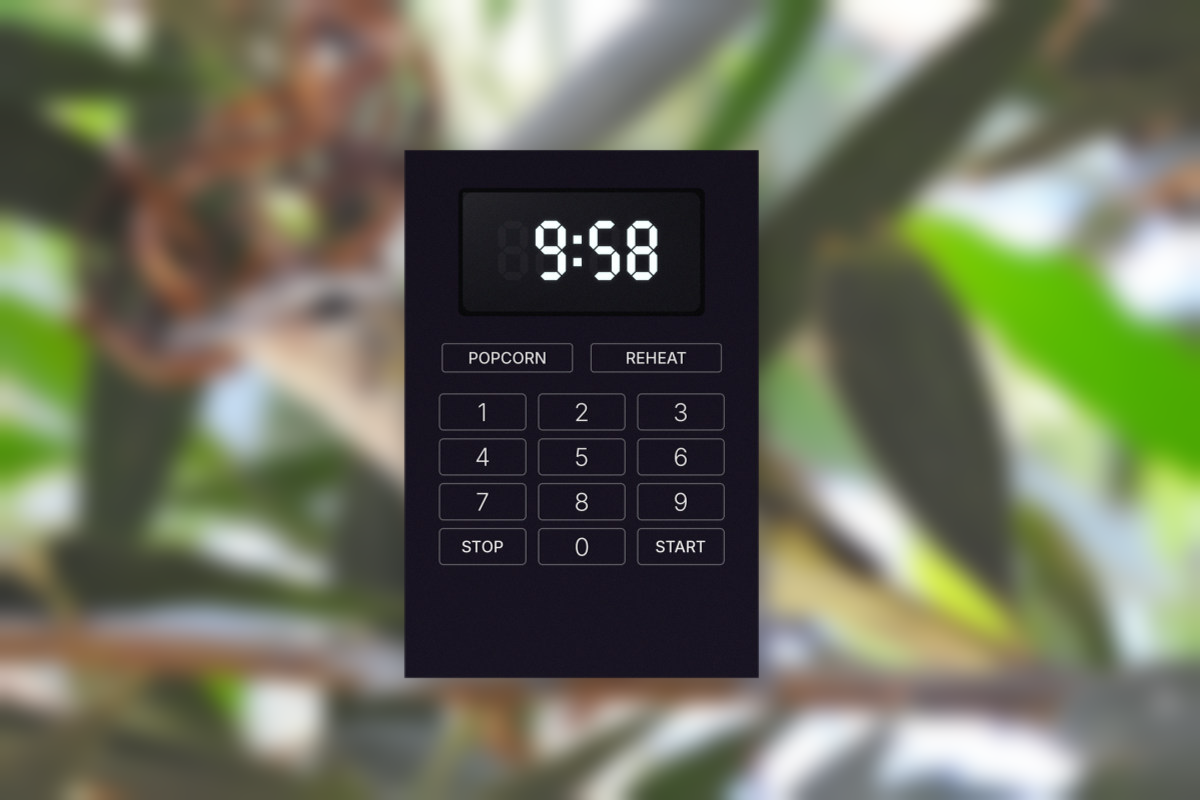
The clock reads 9:58
